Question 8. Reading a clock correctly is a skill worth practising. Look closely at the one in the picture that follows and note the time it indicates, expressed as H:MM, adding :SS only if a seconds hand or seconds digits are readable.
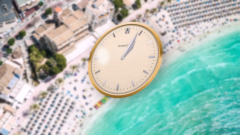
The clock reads 1:04
